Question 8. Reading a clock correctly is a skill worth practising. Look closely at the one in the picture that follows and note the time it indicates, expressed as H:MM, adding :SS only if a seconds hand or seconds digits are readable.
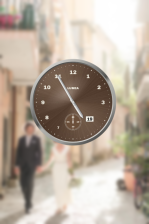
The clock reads 4:55
